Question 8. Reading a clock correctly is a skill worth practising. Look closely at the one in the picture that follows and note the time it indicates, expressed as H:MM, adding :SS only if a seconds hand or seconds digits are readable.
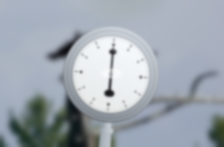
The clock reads 6:00
